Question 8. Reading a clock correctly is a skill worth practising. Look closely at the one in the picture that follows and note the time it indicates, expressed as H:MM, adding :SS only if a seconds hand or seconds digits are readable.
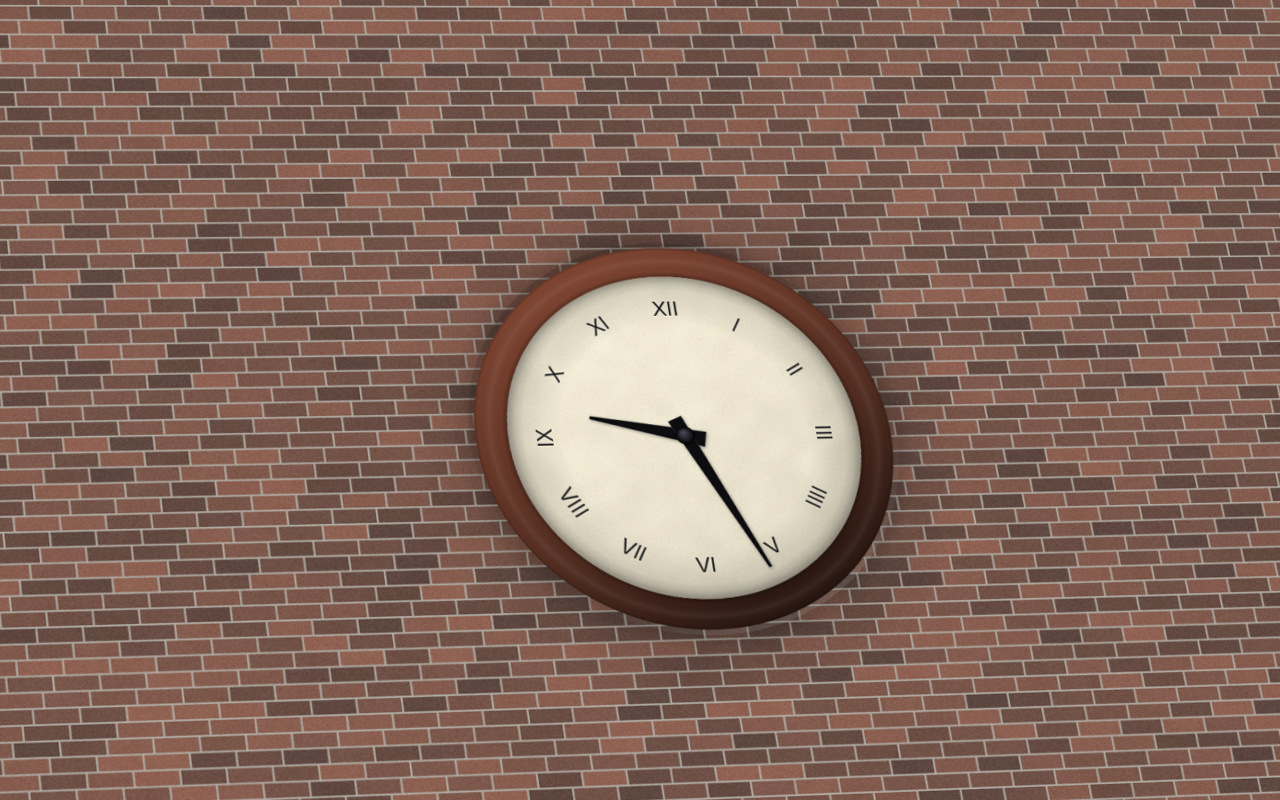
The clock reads 9:26
